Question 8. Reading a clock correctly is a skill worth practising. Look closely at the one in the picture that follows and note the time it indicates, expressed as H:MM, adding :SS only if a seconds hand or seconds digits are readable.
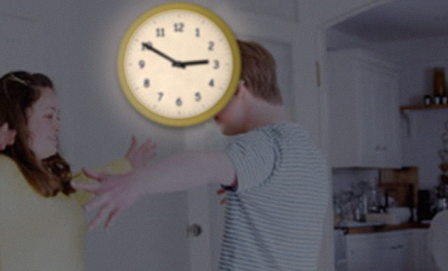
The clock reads 2:50
